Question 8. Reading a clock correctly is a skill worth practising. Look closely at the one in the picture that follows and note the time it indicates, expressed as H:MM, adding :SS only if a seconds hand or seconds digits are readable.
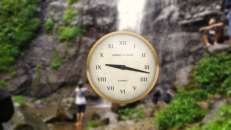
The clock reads 9:17
